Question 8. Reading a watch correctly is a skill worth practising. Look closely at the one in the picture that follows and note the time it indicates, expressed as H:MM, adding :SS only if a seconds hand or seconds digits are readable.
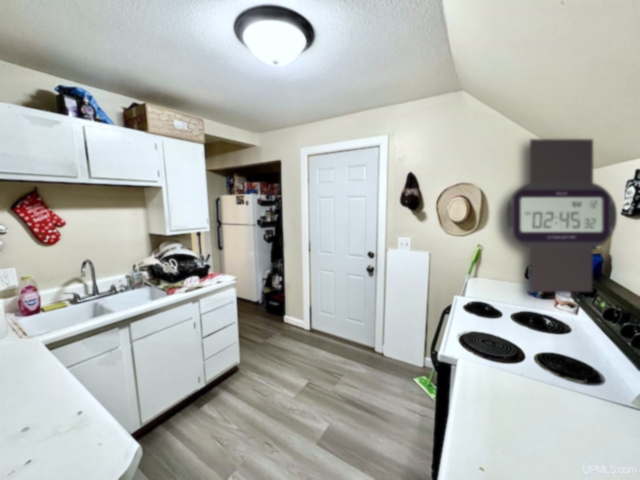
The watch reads 2:45
